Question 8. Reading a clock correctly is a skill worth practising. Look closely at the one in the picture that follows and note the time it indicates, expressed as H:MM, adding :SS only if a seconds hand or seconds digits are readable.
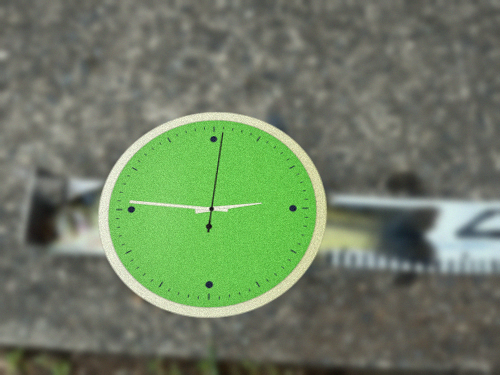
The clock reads 2:46:01
